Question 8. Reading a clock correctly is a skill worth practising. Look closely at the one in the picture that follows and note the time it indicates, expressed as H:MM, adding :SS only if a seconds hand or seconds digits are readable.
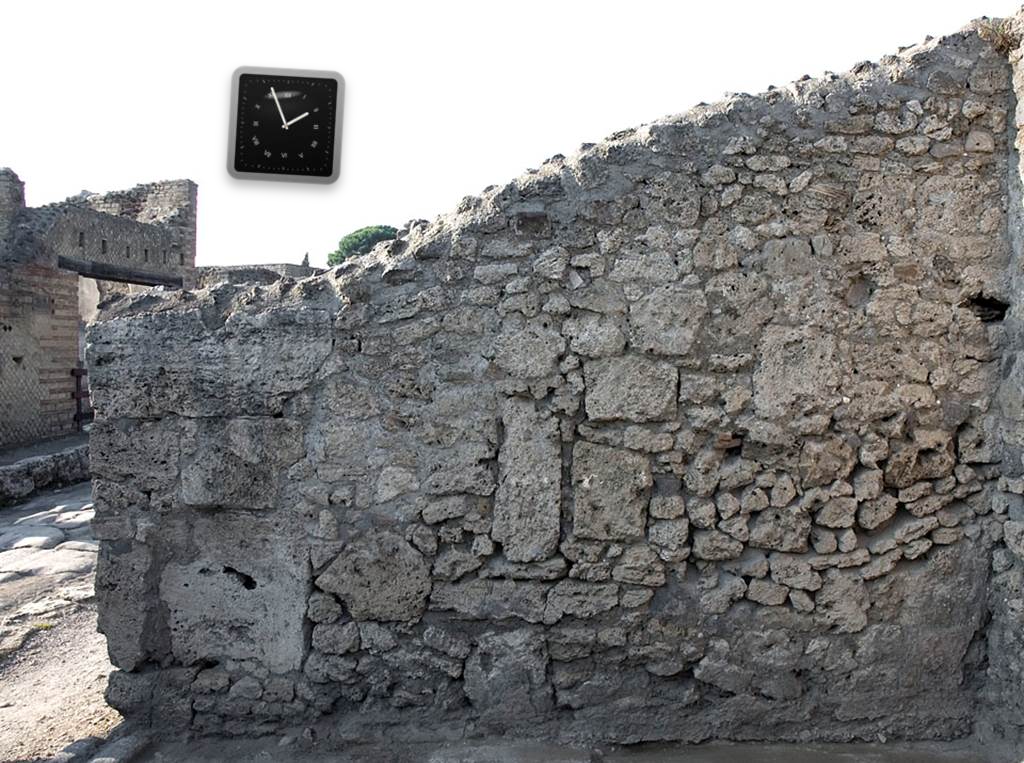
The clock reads 1:56
